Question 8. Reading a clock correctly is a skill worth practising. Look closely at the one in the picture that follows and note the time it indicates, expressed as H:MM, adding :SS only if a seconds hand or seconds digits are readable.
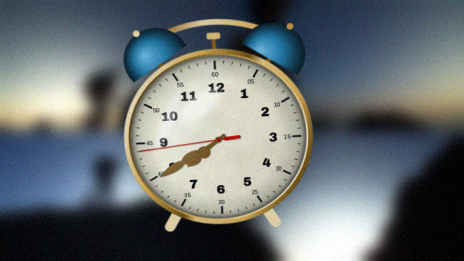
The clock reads 7:39:44
